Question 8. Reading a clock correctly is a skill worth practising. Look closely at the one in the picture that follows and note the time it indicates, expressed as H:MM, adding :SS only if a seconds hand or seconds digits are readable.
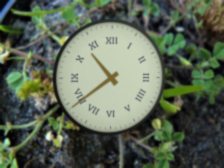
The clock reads 10:39
